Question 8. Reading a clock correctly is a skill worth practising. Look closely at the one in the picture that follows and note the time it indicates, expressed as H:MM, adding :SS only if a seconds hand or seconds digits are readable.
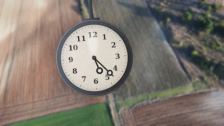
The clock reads 5:23
